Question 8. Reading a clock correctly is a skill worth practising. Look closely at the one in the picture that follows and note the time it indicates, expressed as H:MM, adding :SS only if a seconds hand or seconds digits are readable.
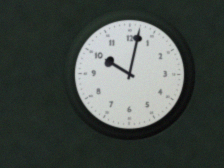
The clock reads 10:02
